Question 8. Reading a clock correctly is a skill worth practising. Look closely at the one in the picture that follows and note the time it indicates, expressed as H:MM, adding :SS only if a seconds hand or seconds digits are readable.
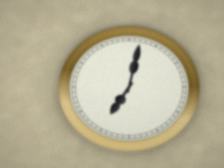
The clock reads 7:02
